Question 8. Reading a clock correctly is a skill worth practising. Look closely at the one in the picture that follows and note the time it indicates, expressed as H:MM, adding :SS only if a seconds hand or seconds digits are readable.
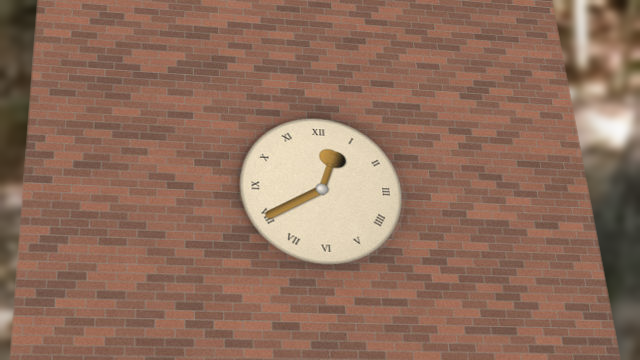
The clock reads 12:40
